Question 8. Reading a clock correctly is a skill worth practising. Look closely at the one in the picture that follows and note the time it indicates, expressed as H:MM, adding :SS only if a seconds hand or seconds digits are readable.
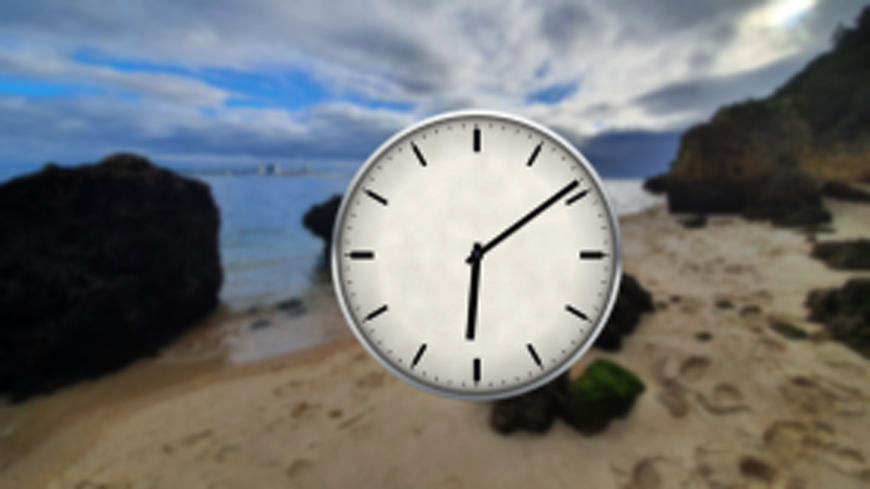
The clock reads 6:09
